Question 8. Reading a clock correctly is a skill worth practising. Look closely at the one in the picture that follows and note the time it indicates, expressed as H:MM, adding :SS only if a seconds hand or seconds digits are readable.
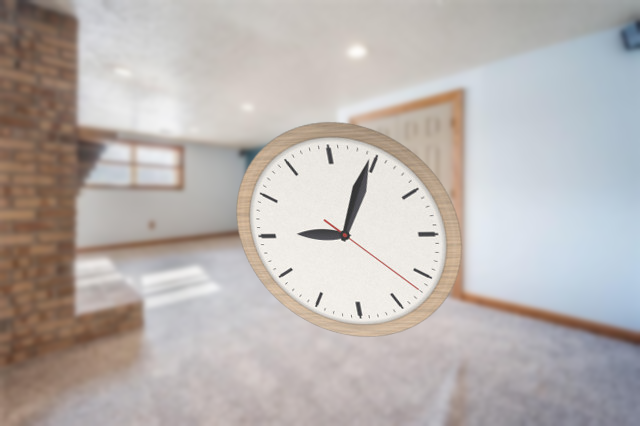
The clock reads 9:04:22
